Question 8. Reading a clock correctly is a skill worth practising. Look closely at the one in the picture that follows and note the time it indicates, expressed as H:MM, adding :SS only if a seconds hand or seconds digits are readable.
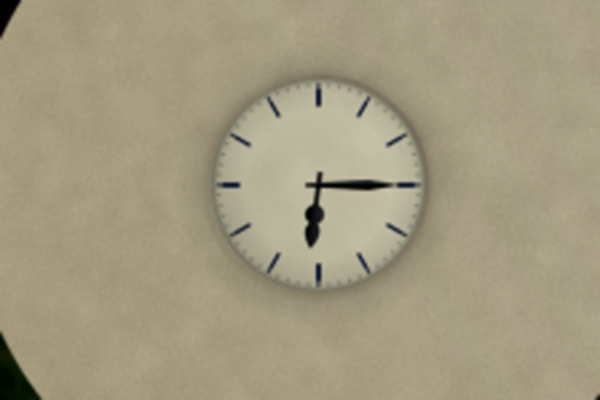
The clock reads 6:15
